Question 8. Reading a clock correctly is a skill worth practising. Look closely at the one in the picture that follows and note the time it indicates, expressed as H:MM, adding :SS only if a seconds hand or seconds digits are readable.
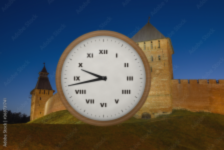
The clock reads 9:43
